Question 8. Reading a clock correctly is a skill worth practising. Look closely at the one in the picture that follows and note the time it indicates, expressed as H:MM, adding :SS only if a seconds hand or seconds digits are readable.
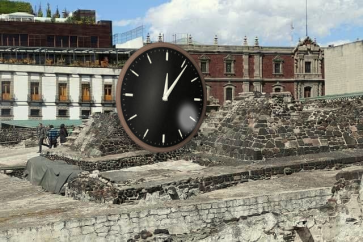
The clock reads 12:06
